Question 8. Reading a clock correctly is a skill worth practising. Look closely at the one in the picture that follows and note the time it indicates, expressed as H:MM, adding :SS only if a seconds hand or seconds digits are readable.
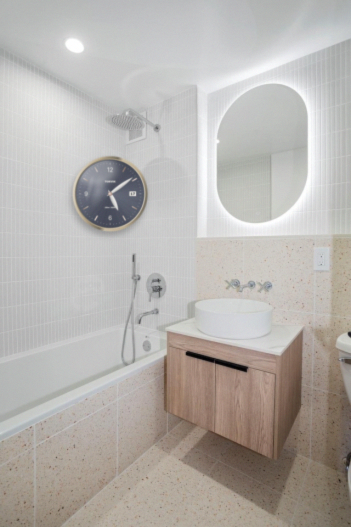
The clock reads 5:09
